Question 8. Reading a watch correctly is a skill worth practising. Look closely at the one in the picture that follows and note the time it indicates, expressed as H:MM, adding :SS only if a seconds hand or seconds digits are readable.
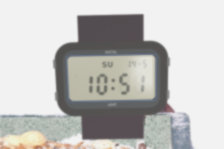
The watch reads 10:51
